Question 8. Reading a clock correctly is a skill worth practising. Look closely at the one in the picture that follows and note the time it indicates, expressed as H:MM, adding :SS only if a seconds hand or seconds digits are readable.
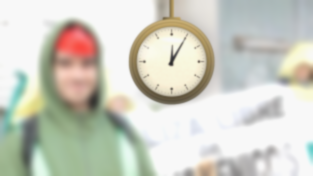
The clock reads 12:05
